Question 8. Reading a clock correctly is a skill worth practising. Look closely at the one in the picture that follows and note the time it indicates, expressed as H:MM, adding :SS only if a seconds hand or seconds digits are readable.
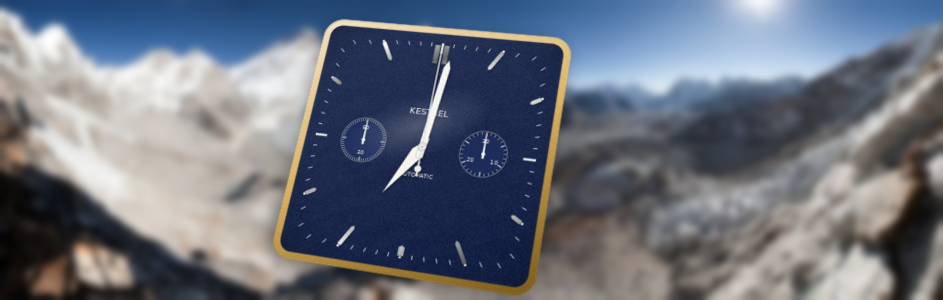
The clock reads 7:01
